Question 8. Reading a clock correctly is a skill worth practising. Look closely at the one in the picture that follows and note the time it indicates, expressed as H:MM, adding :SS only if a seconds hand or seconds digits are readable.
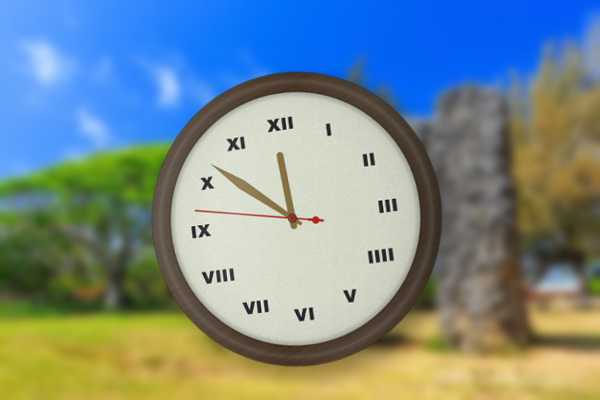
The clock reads 11:51:47
